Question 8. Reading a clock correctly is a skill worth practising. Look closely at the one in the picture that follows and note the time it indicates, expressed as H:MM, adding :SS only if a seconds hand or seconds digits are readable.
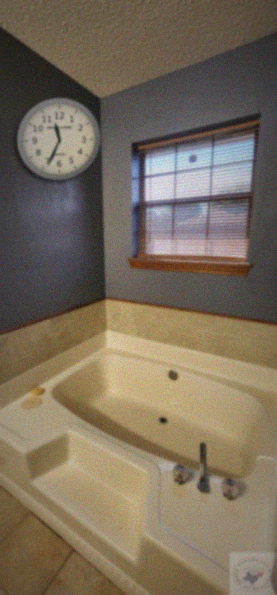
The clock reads 11:34
